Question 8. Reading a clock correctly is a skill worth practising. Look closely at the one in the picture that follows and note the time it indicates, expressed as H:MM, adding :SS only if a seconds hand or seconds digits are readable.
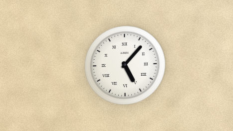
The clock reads 5:07
